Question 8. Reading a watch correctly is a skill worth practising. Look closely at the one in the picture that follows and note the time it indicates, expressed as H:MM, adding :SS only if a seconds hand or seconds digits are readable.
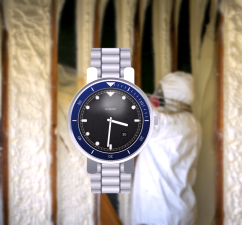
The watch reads 3:31
